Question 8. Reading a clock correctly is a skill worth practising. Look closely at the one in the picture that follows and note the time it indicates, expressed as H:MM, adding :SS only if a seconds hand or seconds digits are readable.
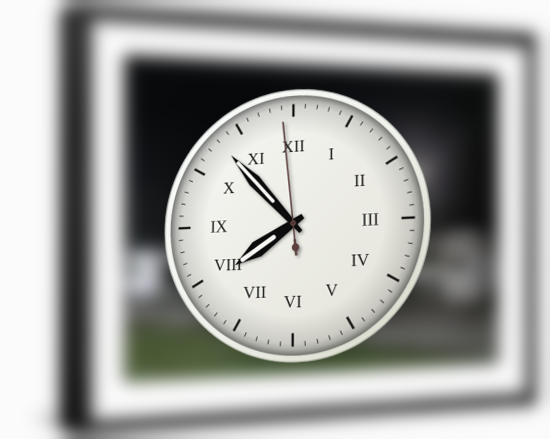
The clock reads 7:52:59
